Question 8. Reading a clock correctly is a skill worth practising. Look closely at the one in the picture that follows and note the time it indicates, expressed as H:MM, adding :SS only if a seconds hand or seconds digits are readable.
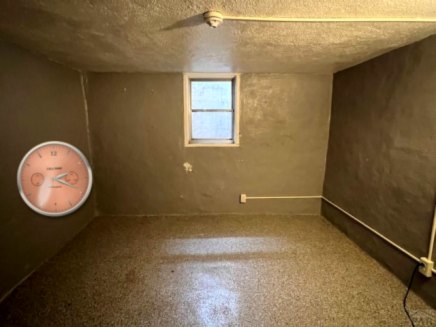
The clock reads 2:19
